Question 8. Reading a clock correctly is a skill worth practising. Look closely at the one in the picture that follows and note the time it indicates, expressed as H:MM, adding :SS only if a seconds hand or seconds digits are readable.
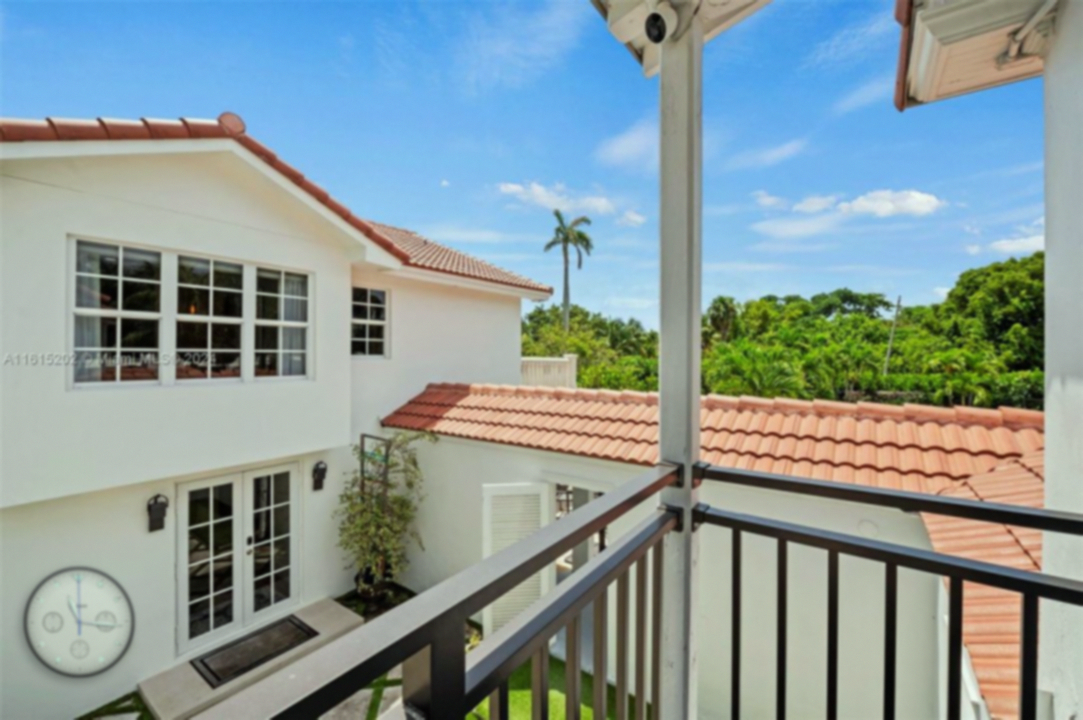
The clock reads 11:16
